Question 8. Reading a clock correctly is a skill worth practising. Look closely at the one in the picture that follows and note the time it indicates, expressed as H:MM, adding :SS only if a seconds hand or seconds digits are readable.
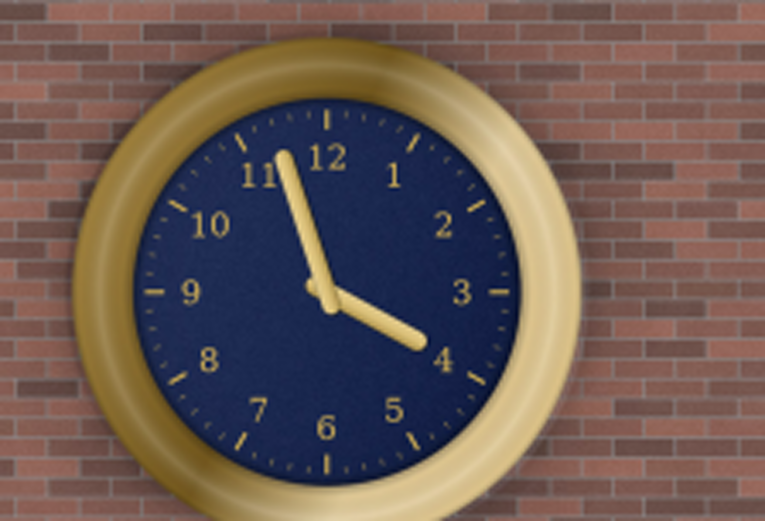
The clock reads 3:57
